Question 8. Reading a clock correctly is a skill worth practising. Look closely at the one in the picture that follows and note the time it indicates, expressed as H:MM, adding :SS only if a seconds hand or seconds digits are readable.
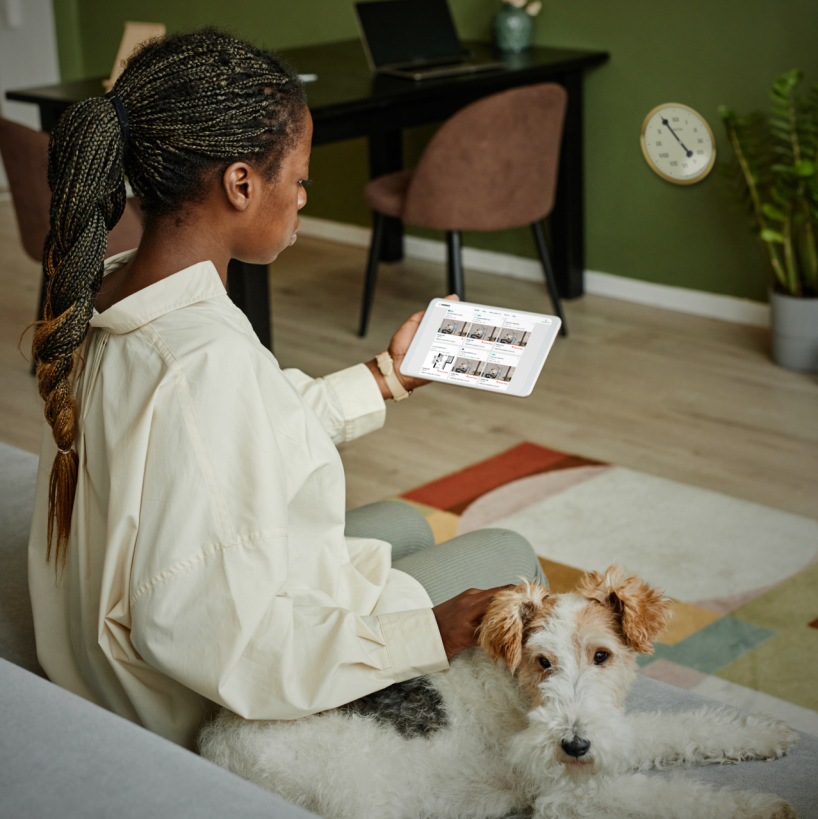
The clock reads 4:55
